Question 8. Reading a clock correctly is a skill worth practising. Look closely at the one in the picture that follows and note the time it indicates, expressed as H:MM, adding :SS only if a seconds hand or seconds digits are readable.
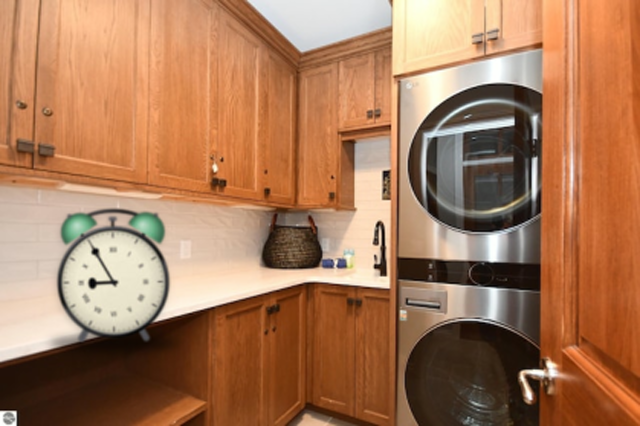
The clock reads 8:55
